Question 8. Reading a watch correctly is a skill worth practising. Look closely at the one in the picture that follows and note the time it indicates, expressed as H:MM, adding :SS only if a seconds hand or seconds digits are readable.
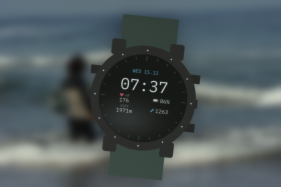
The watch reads 7:37
